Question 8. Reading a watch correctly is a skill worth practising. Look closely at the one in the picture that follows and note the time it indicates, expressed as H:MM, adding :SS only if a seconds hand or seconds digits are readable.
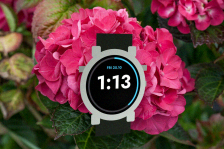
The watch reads 1:13
